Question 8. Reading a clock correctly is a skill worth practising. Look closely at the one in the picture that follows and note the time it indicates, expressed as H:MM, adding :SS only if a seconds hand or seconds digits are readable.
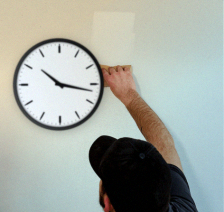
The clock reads 10:17
